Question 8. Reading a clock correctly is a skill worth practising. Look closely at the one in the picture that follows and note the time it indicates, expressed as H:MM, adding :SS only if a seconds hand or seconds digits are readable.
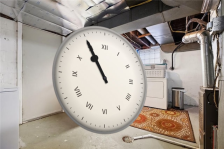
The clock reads 10:55
